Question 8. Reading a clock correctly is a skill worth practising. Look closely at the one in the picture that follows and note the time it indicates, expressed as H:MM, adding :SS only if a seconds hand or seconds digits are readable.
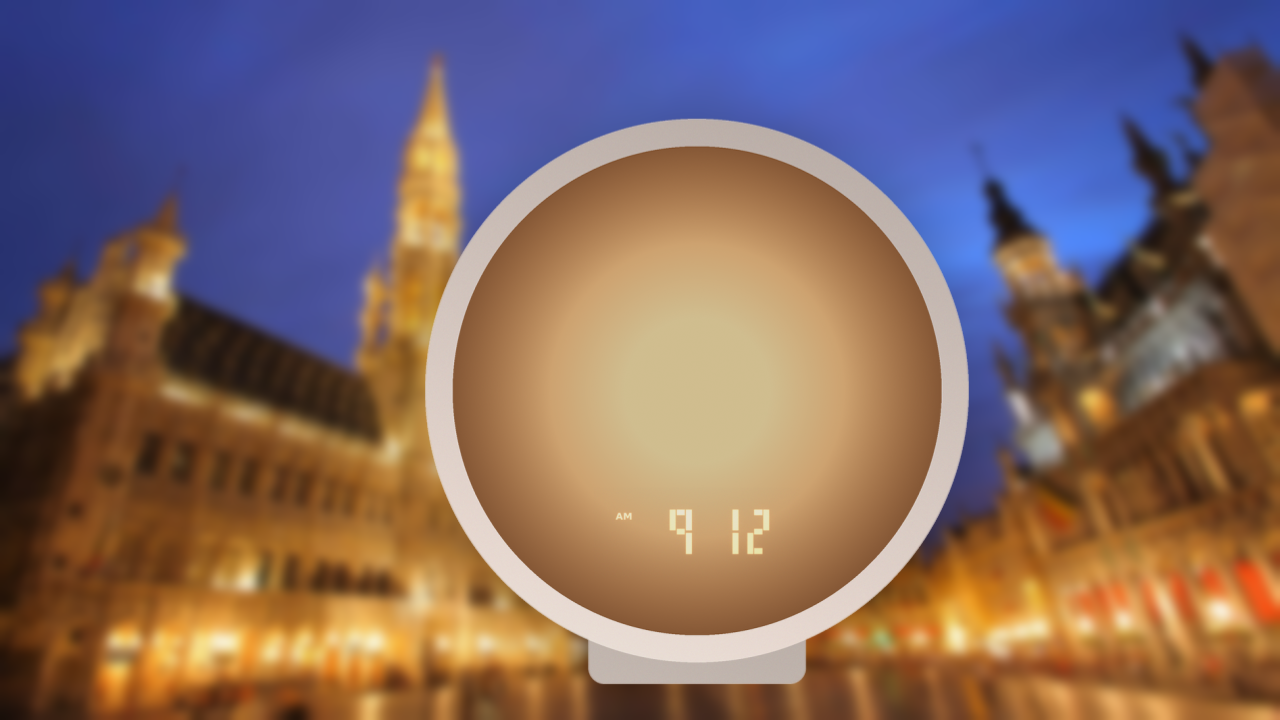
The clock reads 9:12
